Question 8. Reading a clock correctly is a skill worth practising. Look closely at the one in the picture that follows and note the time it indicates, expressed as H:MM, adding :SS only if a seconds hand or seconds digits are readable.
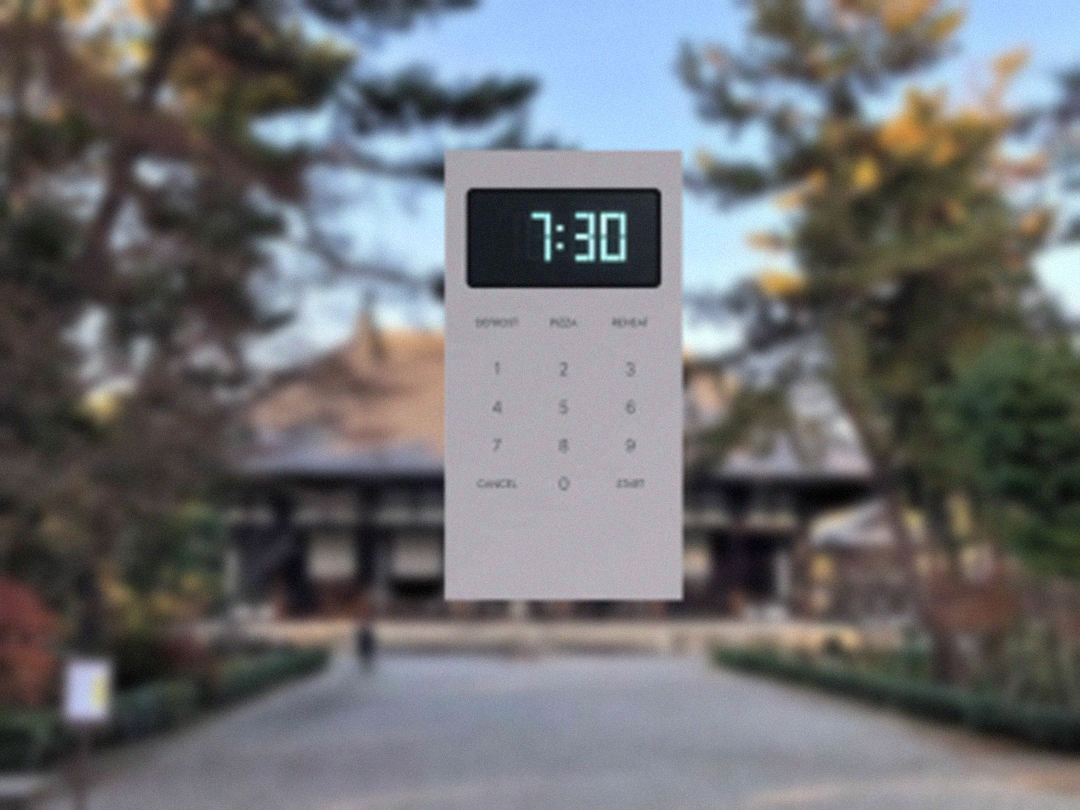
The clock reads 7:30
